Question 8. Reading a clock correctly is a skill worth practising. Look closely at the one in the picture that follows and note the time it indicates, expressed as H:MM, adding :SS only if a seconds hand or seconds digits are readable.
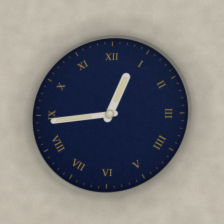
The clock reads 12:44
